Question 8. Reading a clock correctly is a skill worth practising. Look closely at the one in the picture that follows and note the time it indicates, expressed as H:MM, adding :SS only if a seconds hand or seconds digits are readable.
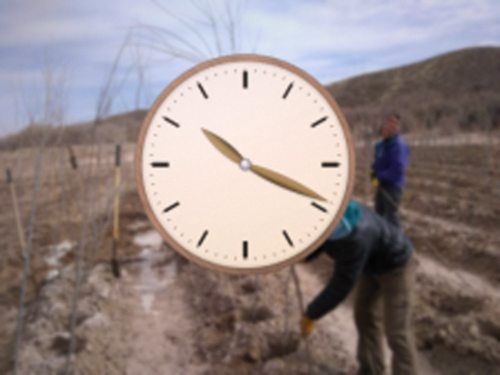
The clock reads 10:19
